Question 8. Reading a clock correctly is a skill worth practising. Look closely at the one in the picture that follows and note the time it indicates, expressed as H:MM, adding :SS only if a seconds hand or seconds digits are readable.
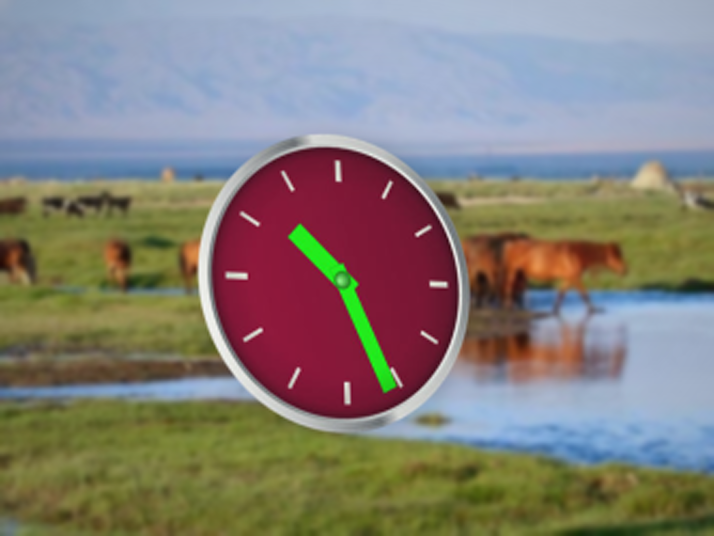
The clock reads 10:26
